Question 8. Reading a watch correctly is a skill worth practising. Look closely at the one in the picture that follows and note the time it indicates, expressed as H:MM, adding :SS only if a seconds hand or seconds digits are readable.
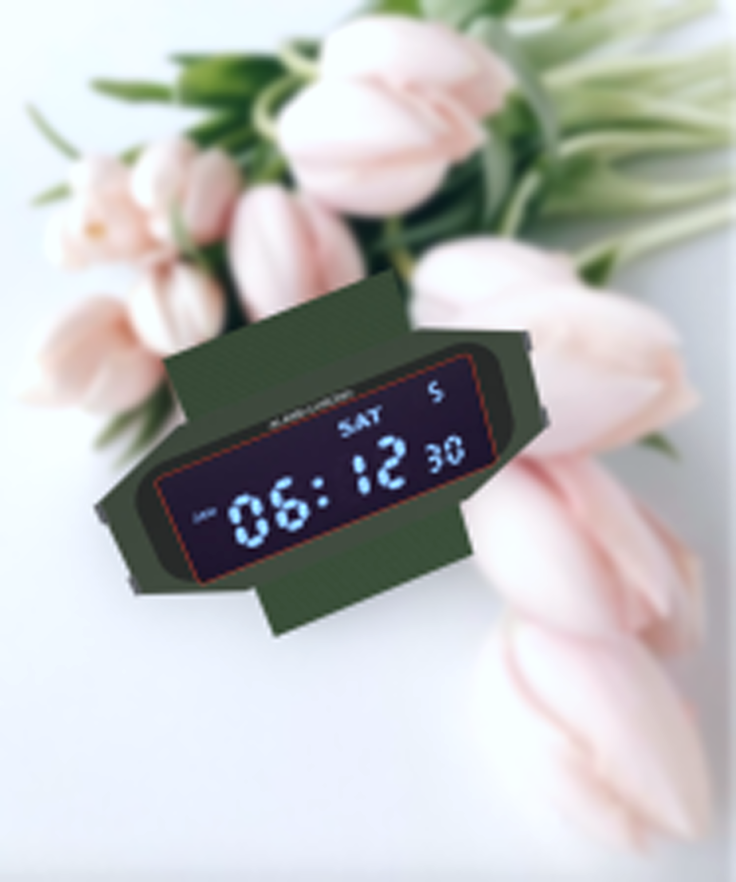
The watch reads 6:12:30
